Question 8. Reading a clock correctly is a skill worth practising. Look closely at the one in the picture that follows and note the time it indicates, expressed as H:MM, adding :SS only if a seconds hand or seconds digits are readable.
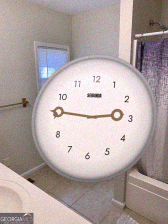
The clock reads 2:46
